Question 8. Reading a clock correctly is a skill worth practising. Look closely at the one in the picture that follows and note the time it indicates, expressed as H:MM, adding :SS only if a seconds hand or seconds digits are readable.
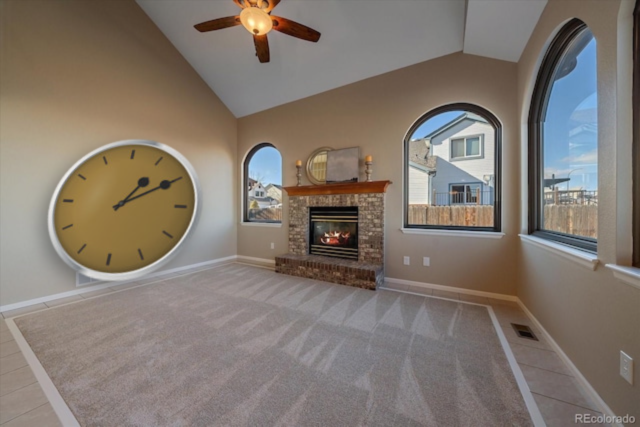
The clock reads 1:10
